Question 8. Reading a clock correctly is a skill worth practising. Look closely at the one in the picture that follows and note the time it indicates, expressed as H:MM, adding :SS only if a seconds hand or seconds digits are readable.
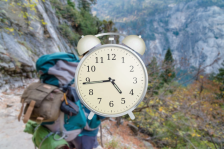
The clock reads 4:44
